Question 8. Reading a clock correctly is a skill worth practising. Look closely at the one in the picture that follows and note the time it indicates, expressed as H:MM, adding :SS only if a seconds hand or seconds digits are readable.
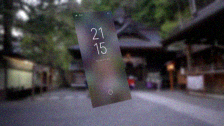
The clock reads 21:15
